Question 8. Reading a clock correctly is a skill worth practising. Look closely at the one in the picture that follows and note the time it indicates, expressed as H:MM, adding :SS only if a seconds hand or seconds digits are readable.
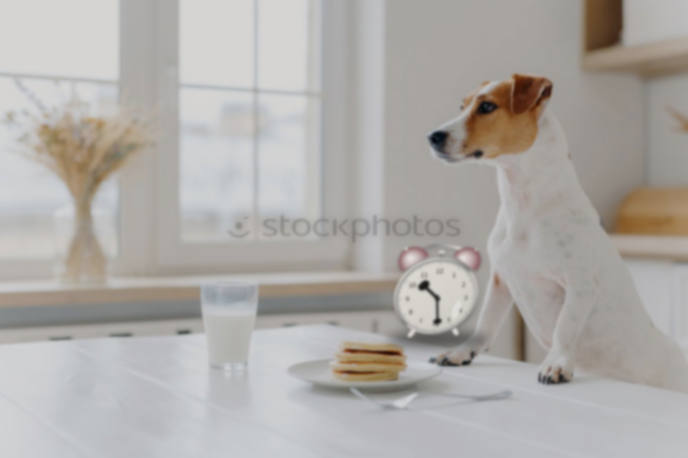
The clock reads 10:29
